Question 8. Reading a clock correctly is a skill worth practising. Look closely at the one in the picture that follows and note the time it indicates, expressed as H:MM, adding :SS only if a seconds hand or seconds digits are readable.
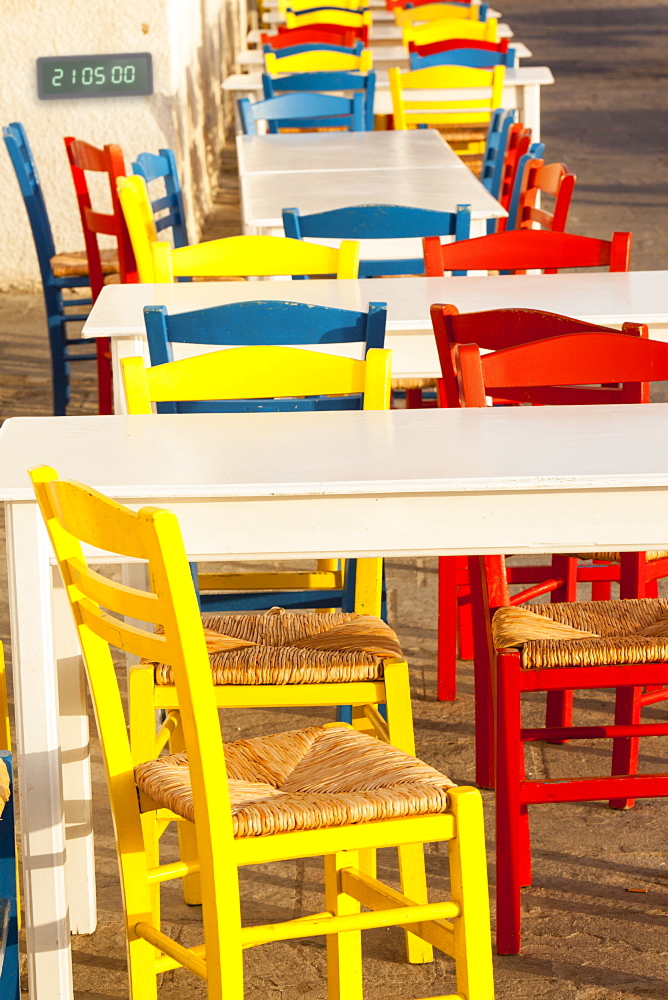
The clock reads 21:05:00
